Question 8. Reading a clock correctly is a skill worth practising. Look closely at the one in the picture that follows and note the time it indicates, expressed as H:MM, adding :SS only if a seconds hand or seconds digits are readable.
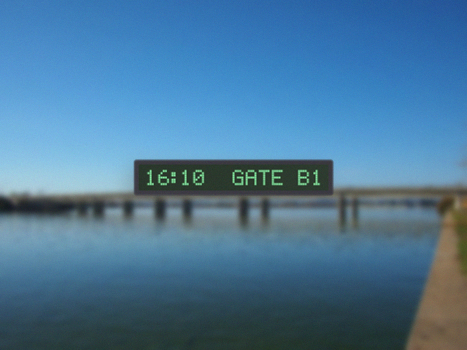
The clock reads 16:10
